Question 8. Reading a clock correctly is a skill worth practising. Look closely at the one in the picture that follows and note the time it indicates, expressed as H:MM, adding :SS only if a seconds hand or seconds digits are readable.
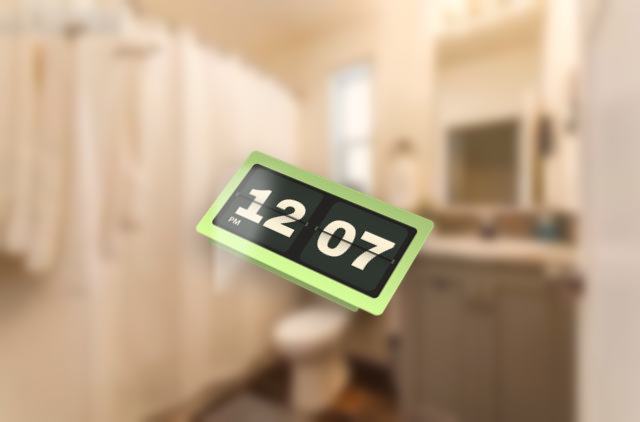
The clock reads 12:07
